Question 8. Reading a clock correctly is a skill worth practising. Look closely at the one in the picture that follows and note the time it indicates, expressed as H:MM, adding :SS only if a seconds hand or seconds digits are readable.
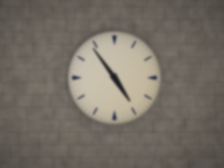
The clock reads 4:54
